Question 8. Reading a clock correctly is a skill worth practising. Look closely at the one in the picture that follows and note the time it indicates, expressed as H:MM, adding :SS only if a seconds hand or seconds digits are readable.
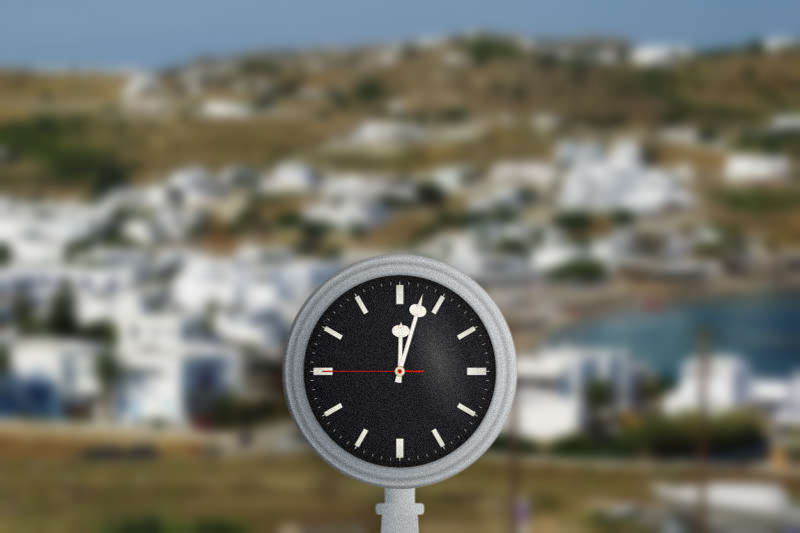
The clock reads 12:02:45
